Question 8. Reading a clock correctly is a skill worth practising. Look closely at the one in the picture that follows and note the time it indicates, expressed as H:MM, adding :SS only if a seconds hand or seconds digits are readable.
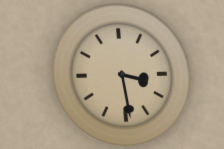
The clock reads 3:29
